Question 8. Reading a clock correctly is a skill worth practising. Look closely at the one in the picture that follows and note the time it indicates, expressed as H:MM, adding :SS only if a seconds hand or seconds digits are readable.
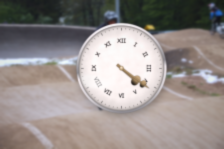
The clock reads 4:21
